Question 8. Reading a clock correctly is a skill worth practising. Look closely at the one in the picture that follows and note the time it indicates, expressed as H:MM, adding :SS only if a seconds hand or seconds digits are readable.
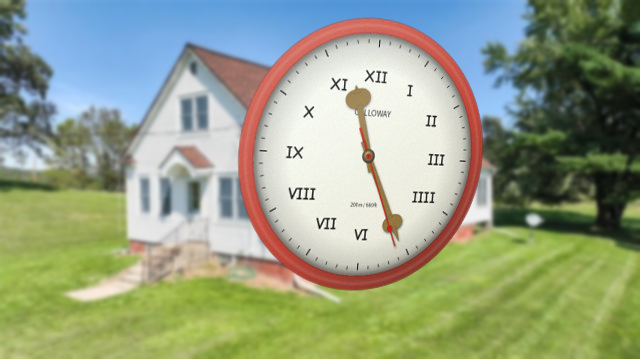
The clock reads 11:25:26
